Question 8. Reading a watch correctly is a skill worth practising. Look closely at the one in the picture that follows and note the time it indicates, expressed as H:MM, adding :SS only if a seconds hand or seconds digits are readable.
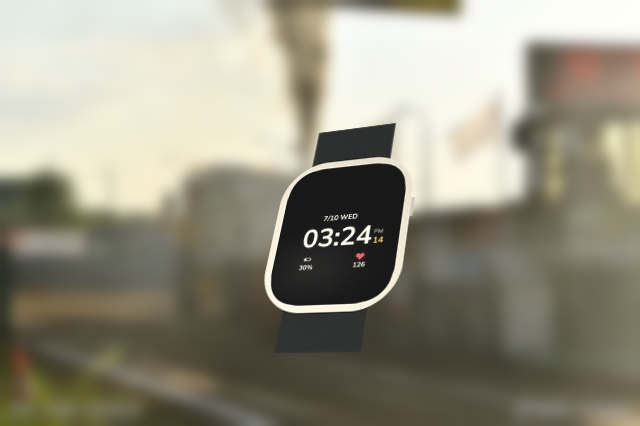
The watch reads 3:24:14
